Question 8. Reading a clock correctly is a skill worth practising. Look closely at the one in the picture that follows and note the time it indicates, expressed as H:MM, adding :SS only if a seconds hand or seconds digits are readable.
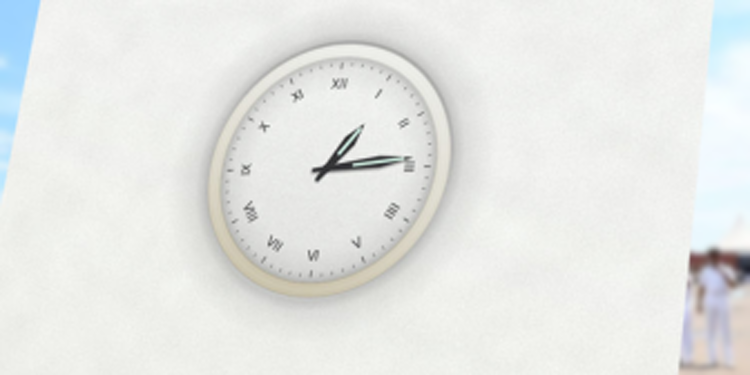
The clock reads 1:14
